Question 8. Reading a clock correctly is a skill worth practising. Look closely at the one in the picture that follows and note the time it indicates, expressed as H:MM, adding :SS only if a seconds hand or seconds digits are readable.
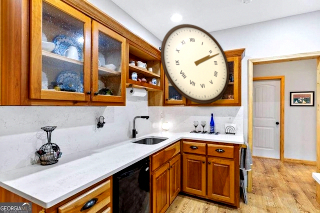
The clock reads 2:12
